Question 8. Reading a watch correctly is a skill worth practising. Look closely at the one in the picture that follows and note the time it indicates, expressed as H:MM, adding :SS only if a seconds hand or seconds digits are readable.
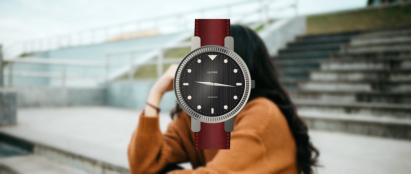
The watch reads 9:16
